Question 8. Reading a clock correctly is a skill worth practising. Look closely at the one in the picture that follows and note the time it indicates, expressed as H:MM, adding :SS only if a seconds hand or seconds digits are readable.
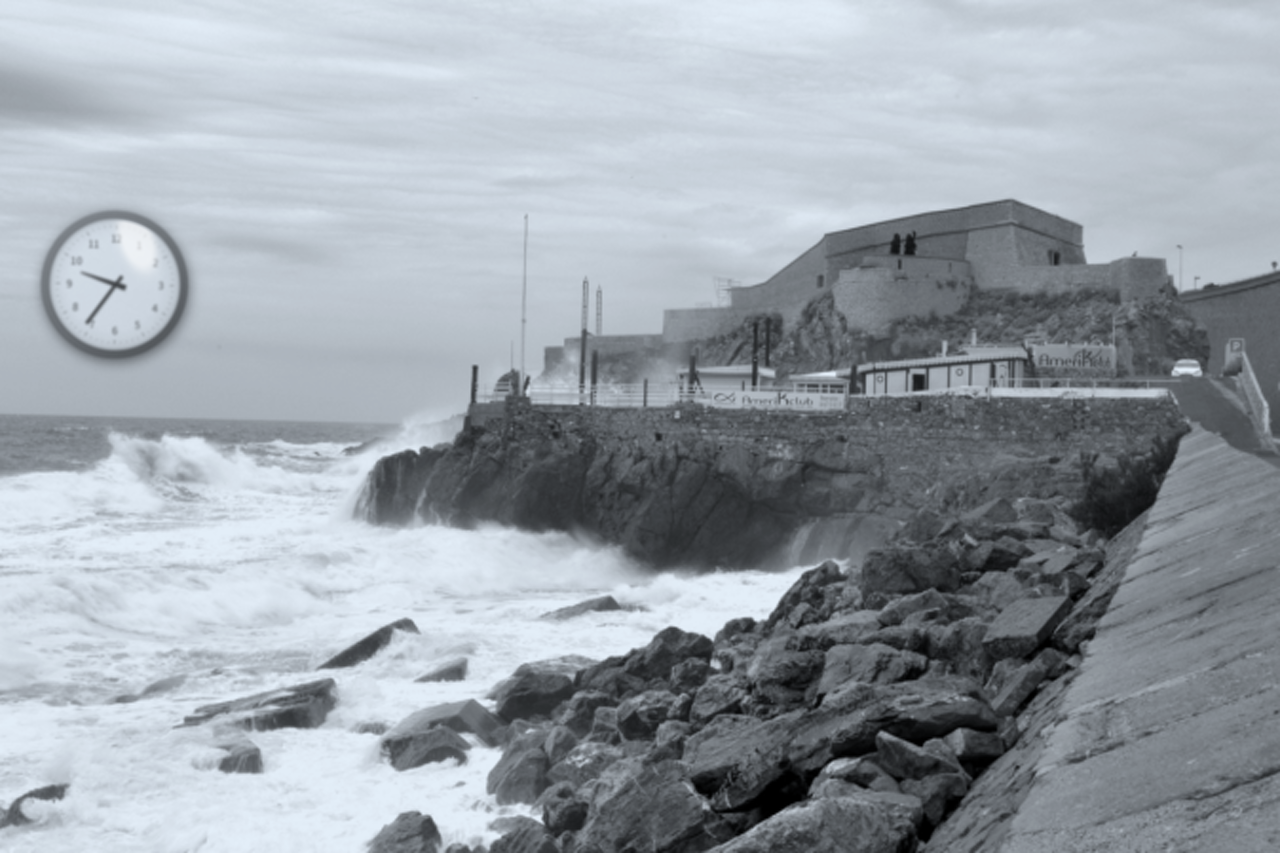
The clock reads 9:36
